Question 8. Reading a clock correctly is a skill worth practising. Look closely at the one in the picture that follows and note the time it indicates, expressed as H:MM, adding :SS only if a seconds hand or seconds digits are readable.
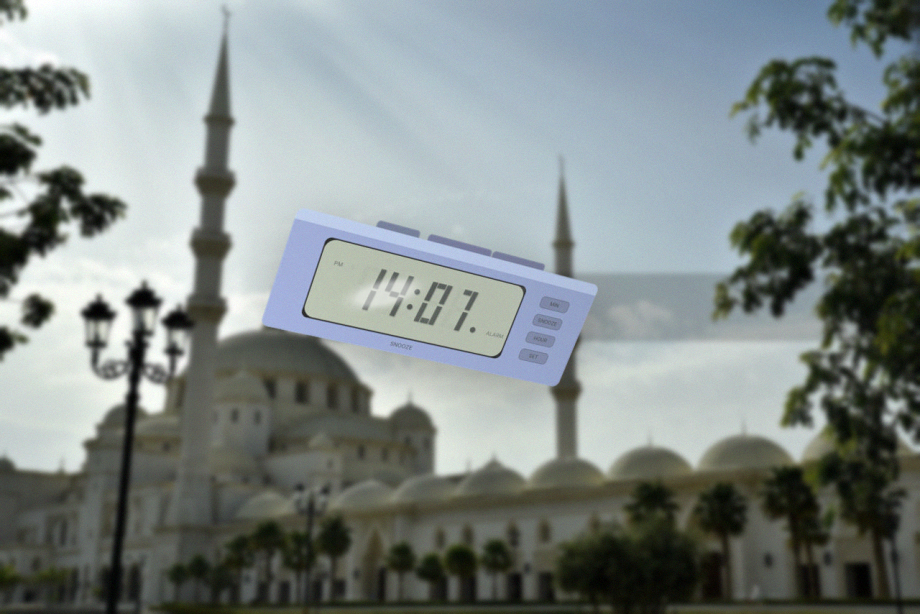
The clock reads 14:07
